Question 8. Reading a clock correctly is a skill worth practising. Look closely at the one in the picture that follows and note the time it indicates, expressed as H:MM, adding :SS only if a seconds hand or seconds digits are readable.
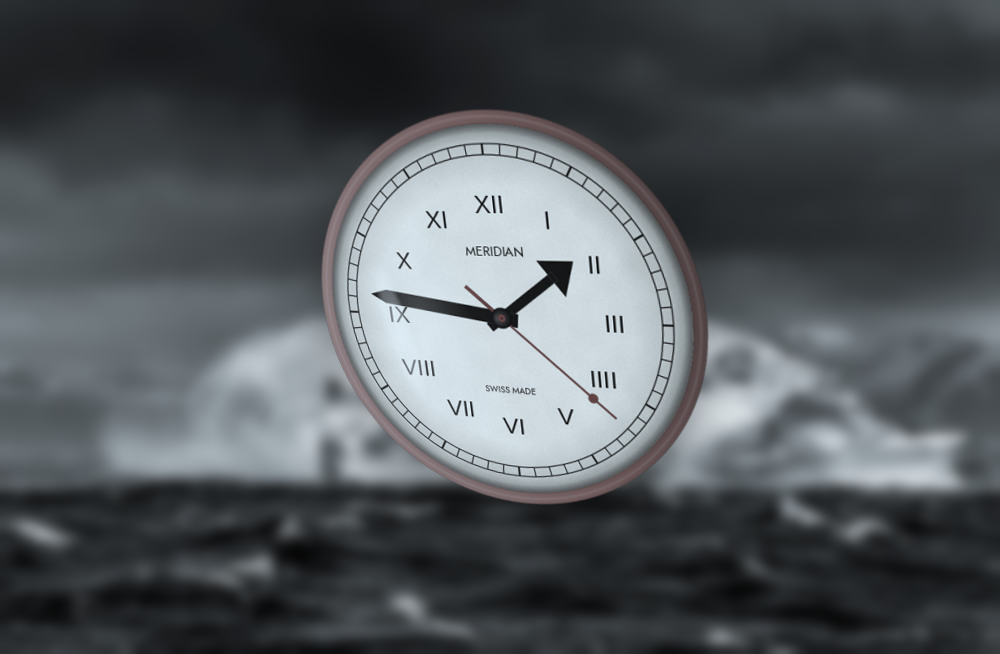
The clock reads 1:46:22
